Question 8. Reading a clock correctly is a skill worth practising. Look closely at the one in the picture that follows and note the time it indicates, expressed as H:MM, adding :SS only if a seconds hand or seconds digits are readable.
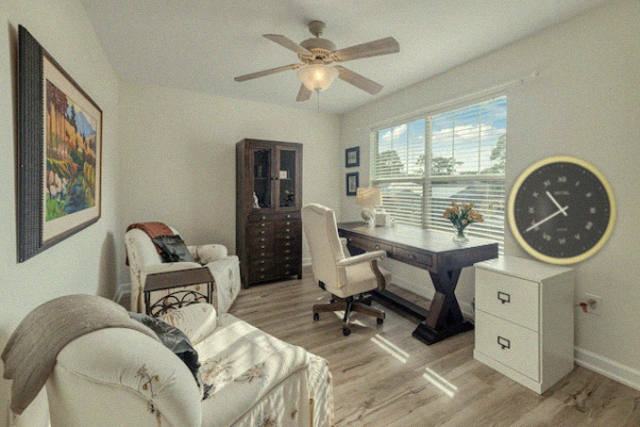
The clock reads 10:40
